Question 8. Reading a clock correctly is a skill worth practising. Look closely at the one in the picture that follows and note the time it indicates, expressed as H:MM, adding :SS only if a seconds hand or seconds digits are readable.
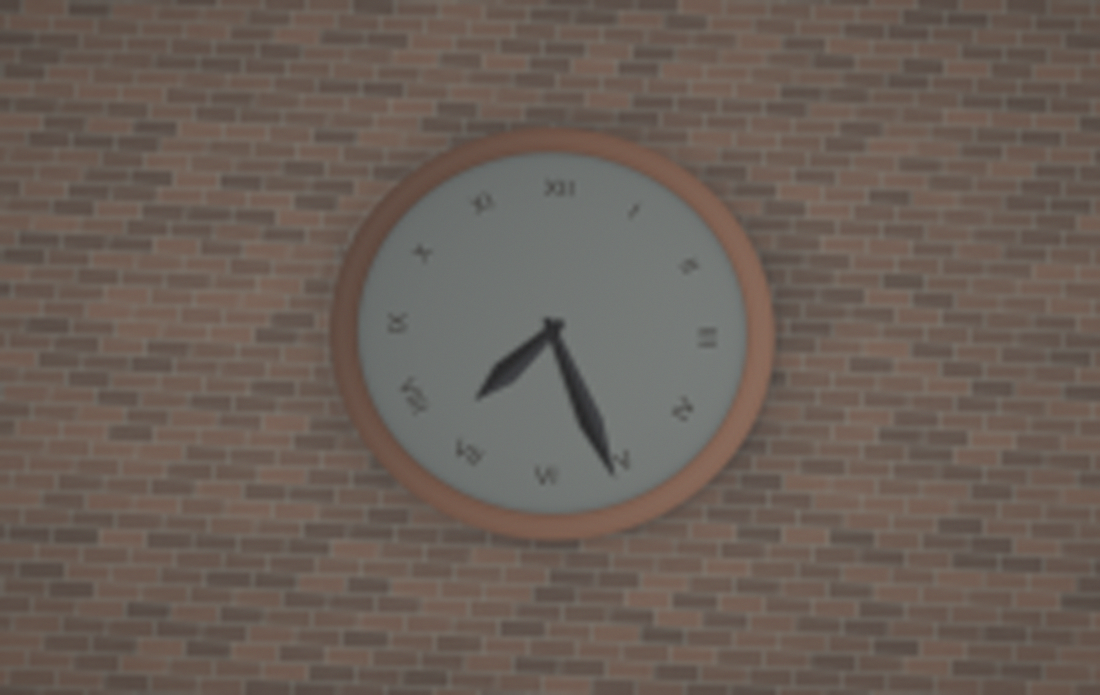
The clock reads 7:26
